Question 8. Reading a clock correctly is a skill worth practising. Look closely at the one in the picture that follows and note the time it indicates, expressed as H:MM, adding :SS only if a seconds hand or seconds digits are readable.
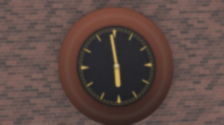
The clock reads 5:59
